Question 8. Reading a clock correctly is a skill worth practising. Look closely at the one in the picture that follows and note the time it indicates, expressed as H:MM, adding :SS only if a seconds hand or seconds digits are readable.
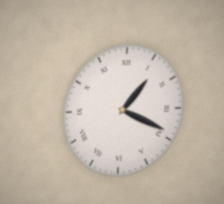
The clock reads 1:19
